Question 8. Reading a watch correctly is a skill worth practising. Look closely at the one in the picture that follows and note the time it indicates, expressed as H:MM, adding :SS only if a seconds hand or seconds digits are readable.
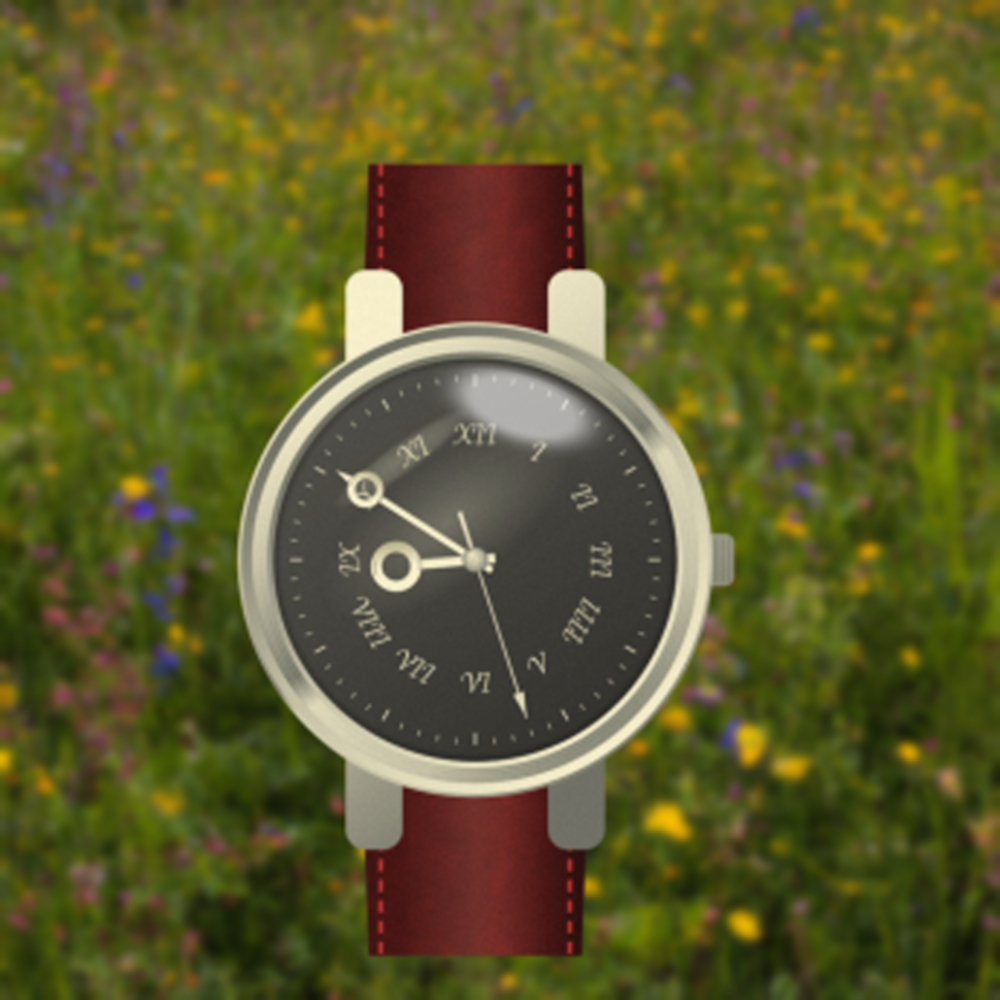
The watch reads 8:50:27
